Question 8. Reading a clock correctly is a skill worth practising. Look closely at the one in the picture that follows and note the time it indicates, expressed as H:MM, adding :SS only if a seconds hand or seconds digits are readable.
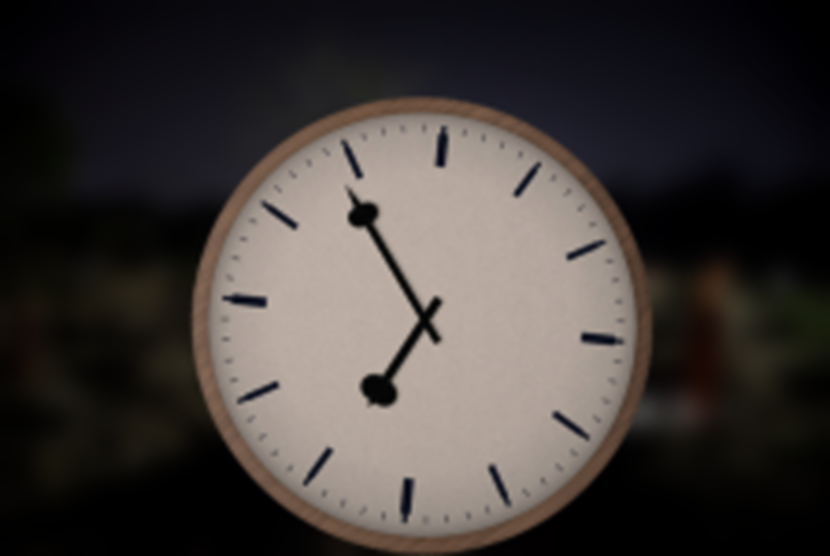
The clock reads 6:54
